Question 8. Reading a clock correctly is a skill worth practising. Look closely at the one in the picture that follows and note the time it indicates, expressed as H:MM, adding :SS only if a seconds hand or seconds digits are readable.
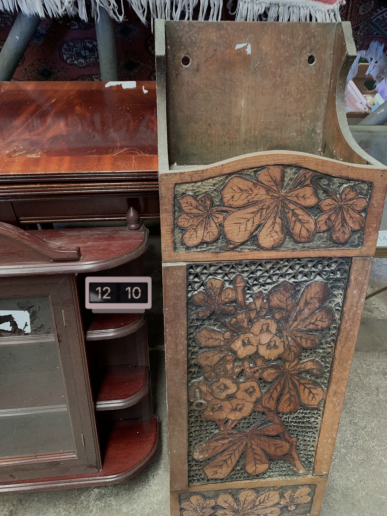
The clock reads 12:10
